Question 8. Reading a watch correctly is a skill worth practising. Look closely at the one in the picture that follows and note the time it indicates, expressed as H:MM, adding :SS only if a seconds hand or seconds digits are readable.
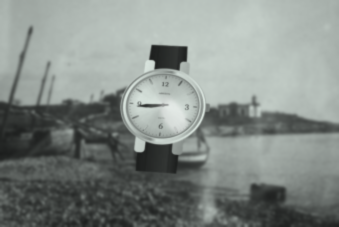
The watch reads 8:44
